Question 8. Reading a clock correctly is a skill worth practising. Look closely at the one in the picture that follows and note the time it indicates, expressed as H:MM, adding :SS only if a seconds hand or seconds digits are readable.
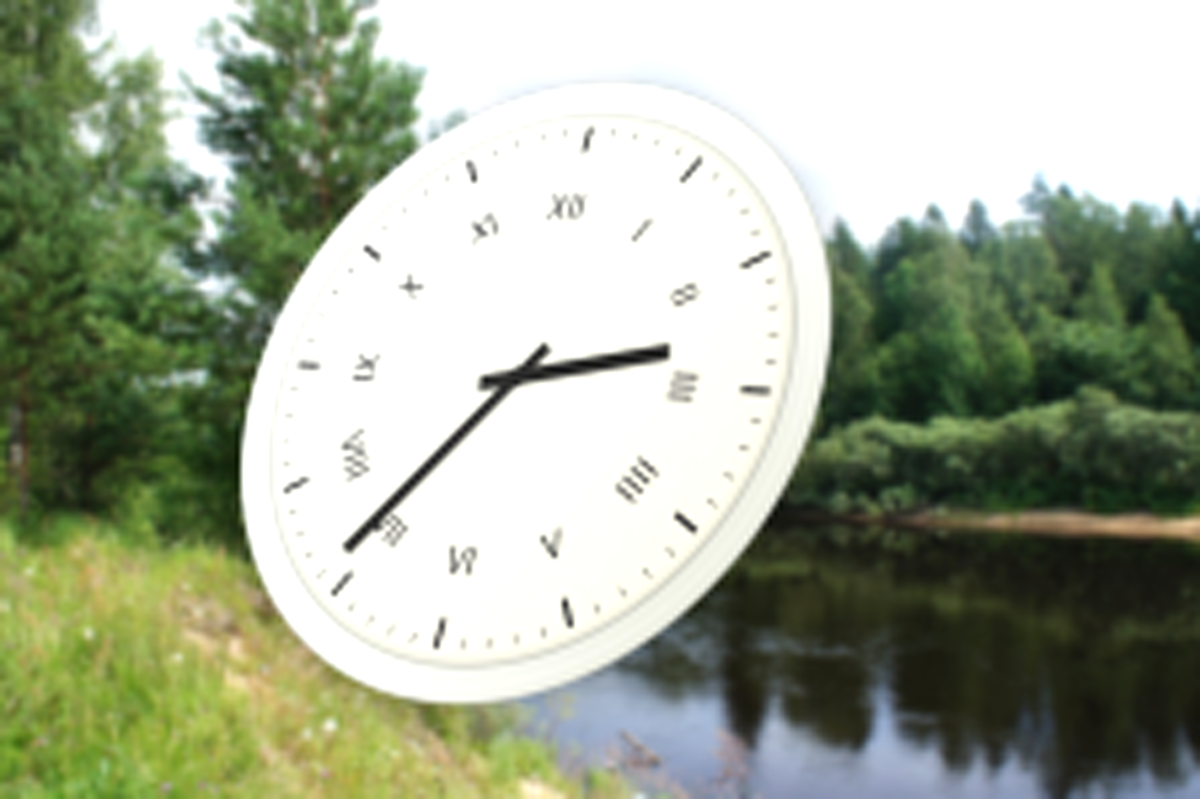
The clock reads 2:36
